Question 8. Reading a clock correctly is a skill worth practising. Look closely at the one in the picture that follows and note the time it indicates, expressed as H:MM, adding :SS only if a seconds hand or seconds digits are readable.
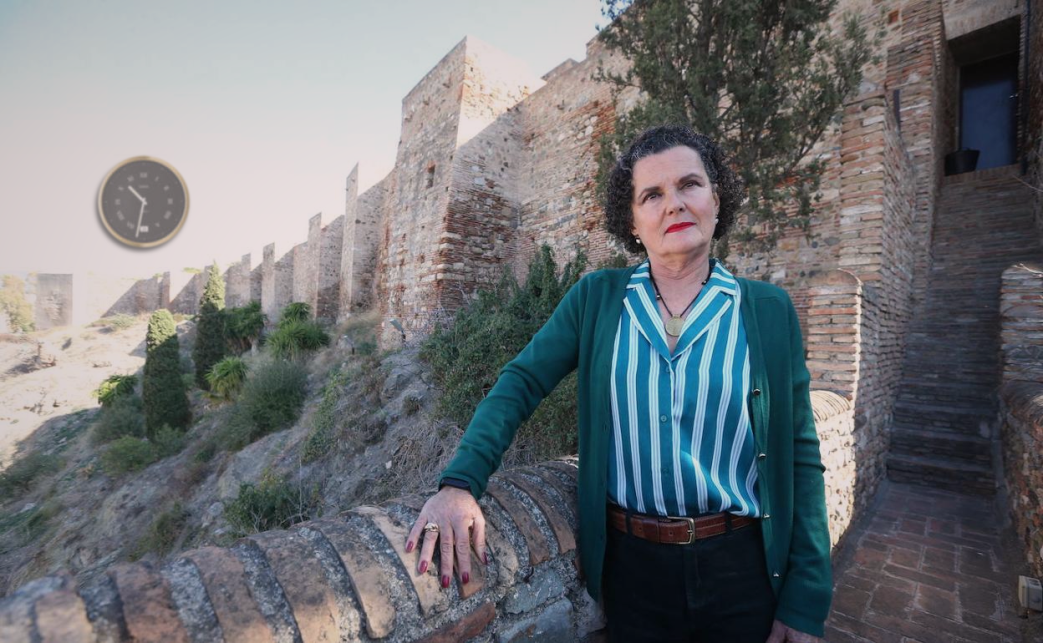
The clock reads 10:32
